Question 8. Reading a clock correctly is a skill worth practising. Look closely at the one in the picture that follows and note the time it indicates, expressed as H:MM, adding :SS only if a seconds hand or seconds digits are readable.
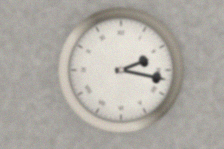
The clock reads 2:17
